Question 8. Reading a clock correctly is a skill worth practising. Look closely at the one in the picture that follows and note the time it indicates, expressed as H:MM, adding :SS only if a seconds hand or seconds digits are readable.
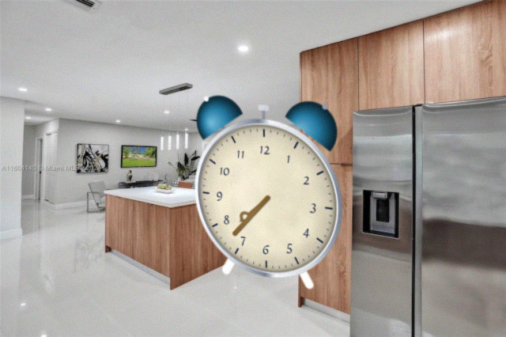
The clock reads 7:37
